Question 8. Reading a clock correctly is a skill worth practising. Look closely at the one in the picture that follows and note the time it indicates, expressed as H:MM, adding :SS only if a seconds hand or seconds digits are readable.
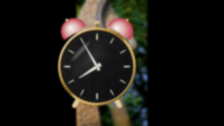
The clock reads 7:55
